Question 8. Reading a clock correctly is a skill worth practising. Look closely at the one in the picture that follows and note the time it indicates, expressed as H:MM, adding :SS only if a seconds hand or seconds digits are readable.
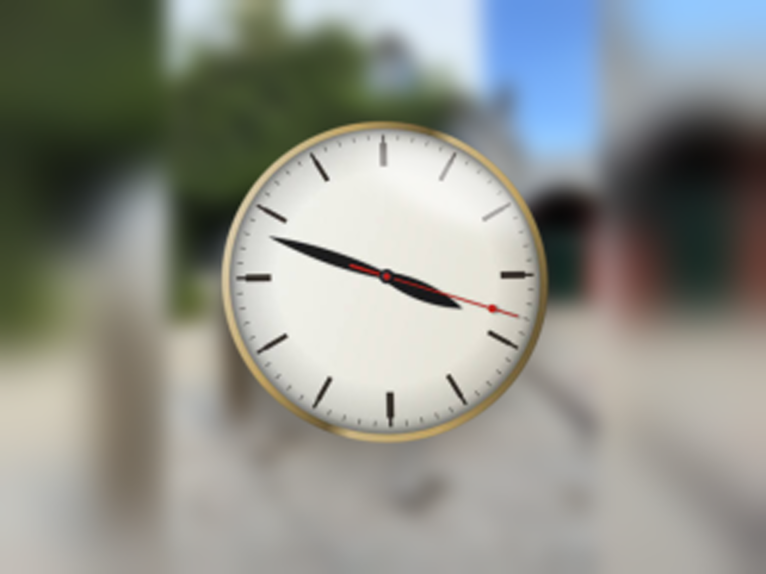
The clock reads 3:48:18
